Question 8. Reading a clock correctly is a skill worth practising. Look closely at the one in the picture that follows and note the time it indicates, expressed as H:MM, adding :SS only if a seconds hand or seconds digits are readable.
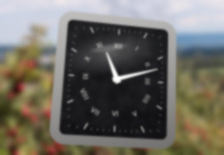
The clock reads 11:12
